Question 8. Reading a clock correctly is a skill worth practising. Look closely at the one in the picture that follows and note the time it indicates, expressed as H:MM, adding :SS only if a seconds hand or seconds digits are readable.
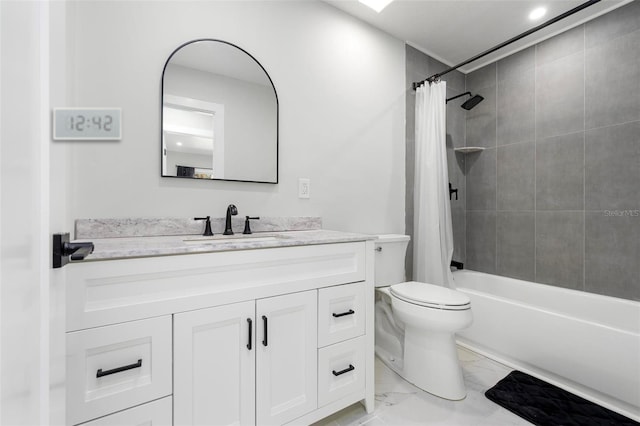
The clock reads 12:42
